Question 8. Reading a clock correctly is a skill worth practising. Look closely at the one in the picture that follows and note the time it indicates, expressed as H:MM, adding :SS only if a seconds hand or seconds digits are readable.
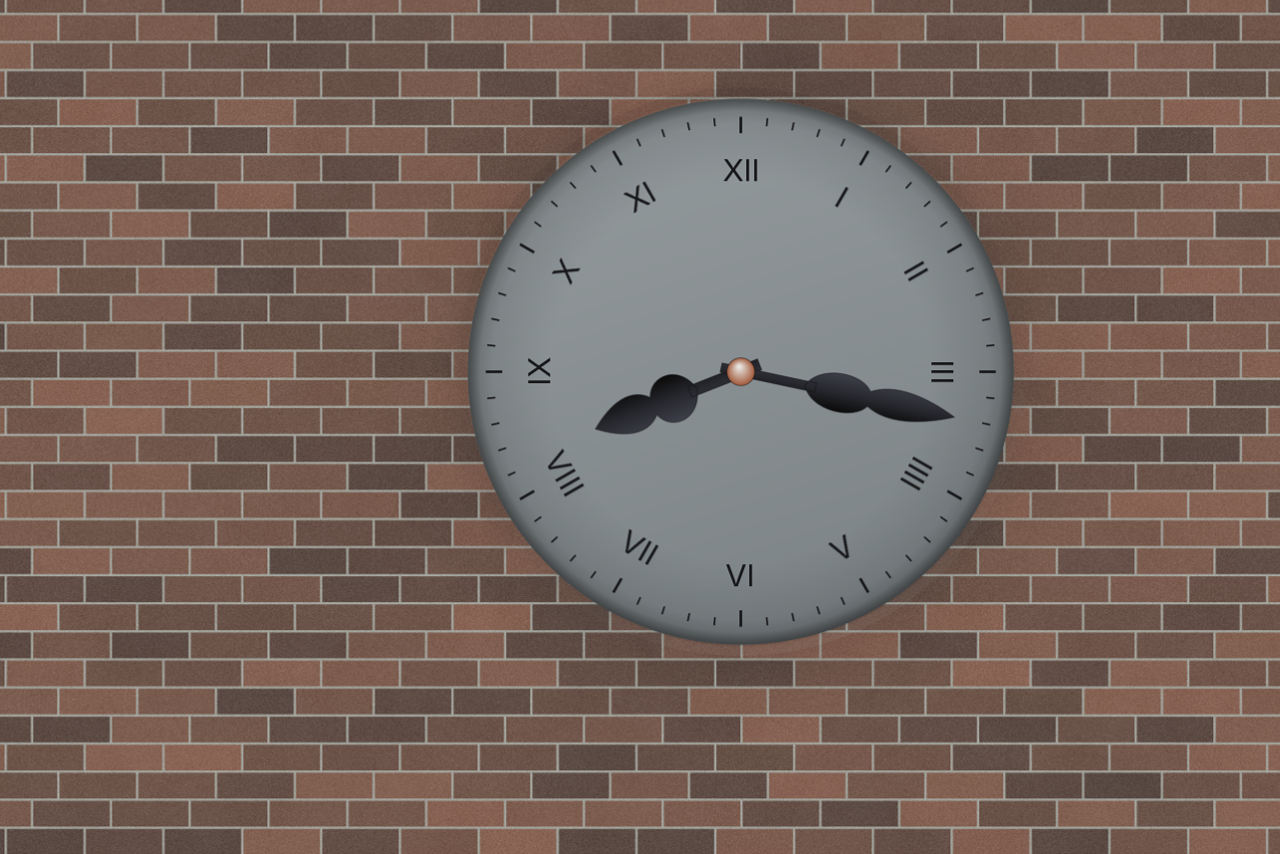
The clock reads 8:17
